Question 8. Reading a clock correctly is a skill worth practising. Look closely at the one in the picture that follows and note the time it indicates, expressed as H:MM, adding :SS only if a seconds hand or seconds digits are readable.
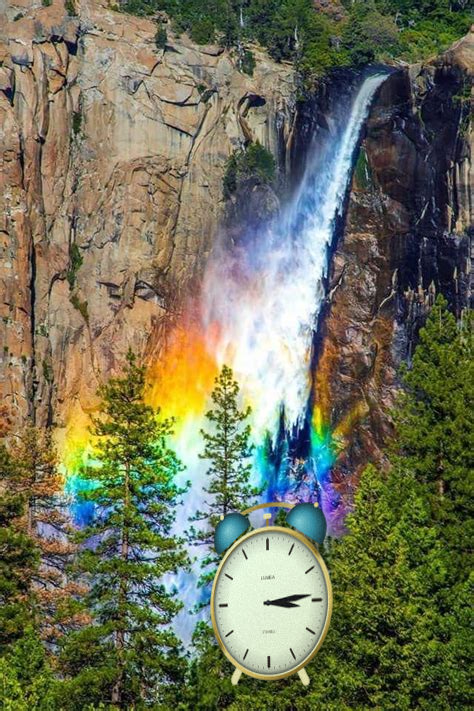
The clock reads 3:14
